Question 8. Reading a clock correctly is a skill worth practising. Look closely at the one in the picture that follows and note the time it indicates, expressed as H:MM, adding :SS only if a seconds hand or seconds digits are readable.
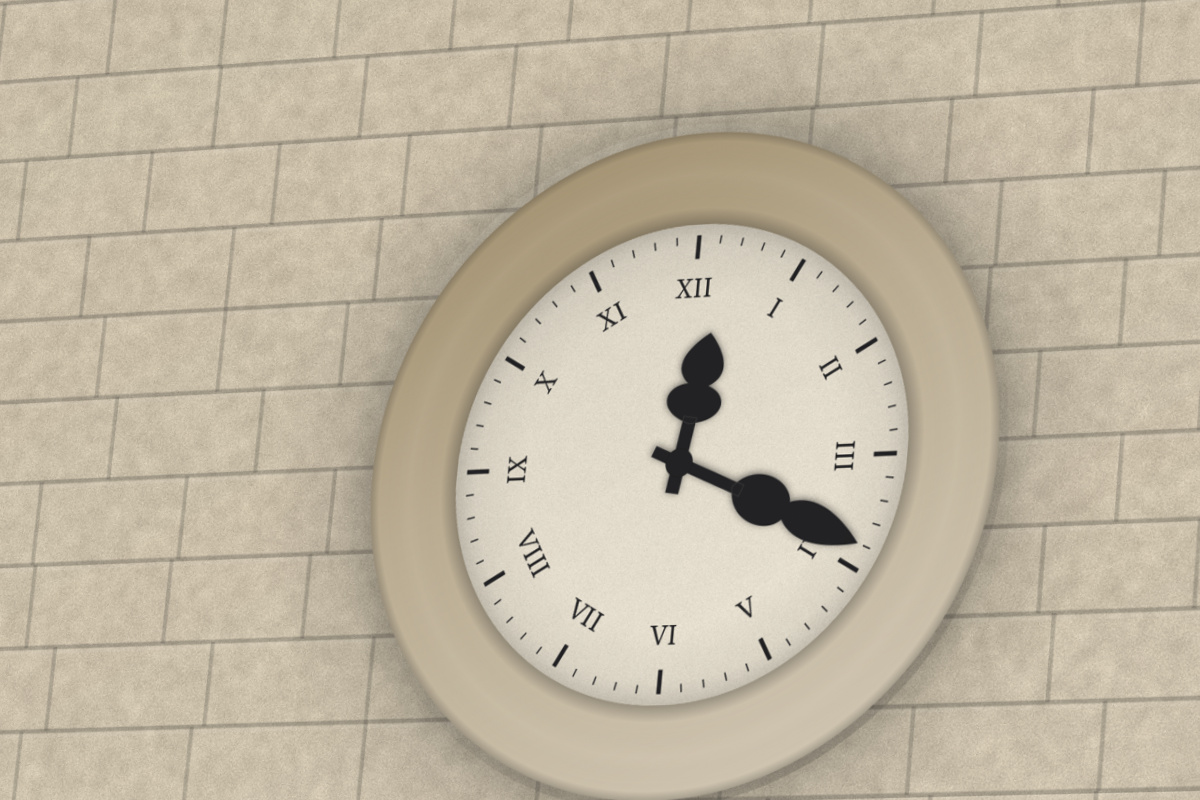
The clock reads 12:19
